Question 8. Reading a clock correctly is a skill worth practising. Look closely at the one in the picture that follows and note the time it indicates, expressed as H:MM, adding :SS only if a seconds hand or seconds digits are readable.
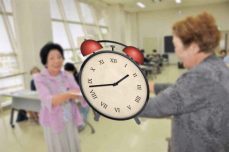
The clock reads 1:43
